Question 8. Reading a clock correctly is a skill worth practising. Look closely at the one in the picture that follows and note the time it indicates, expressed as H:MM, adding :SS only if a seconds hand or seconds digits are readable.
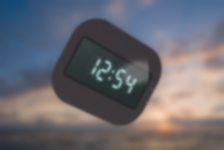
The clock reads 12:54
